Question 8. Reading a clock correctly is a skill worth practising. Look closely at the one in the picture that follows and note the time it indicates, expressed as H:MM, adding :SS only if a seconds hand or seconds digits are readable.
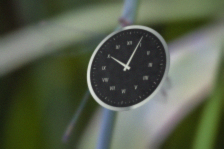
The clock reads 10:04
